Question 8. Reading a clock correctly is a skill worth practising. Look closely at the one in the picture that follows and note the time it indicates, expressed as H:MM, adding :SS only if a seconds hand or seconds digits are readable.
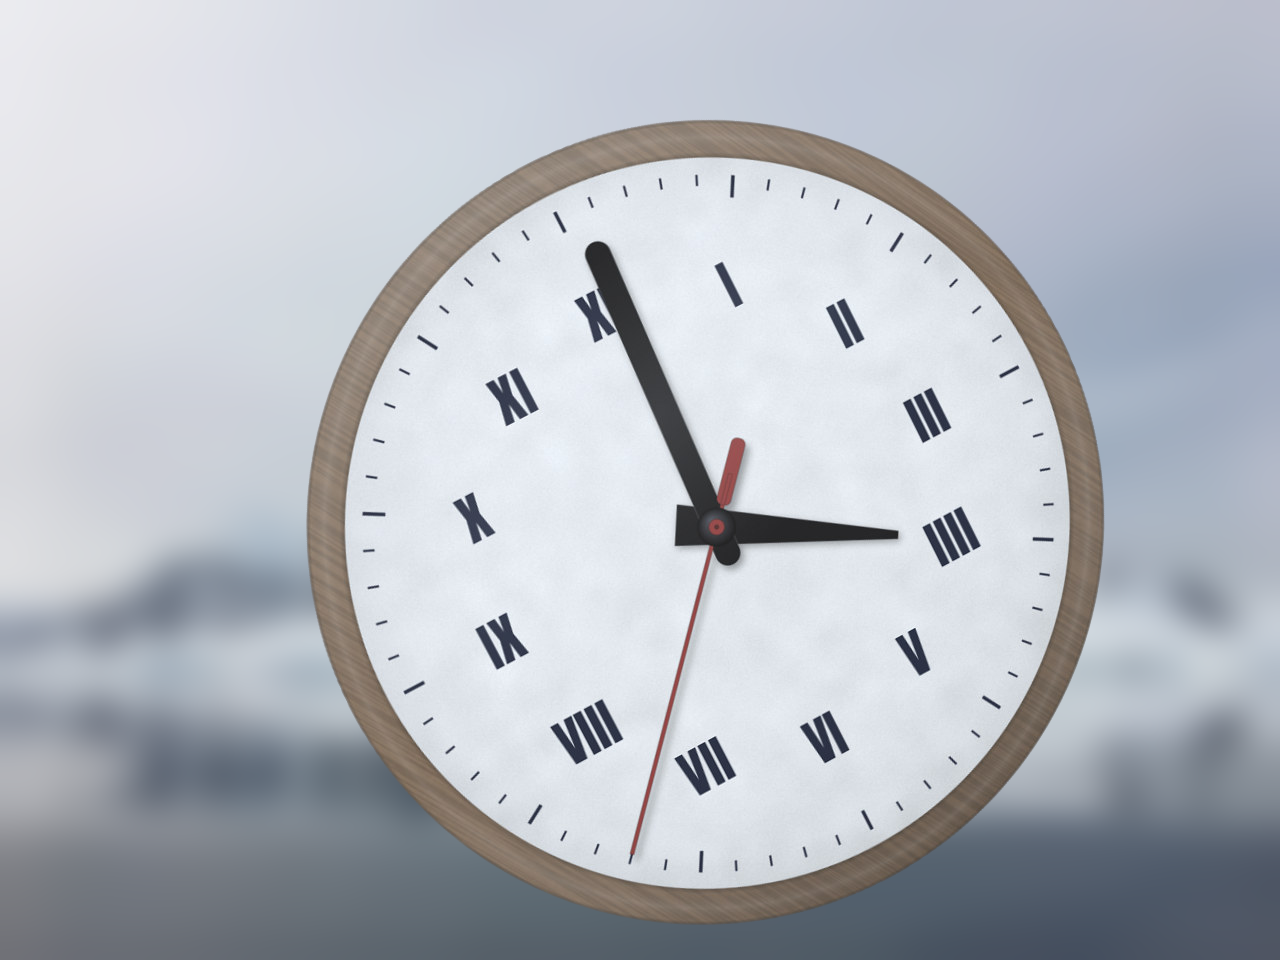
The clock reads 4:00:37
